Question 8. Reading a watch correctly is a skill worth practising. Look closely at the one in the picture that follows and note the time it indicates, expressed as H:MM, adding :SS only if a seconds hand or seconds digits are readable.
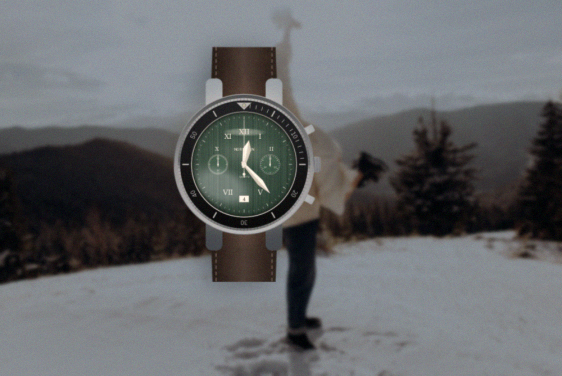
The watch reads 12:23
